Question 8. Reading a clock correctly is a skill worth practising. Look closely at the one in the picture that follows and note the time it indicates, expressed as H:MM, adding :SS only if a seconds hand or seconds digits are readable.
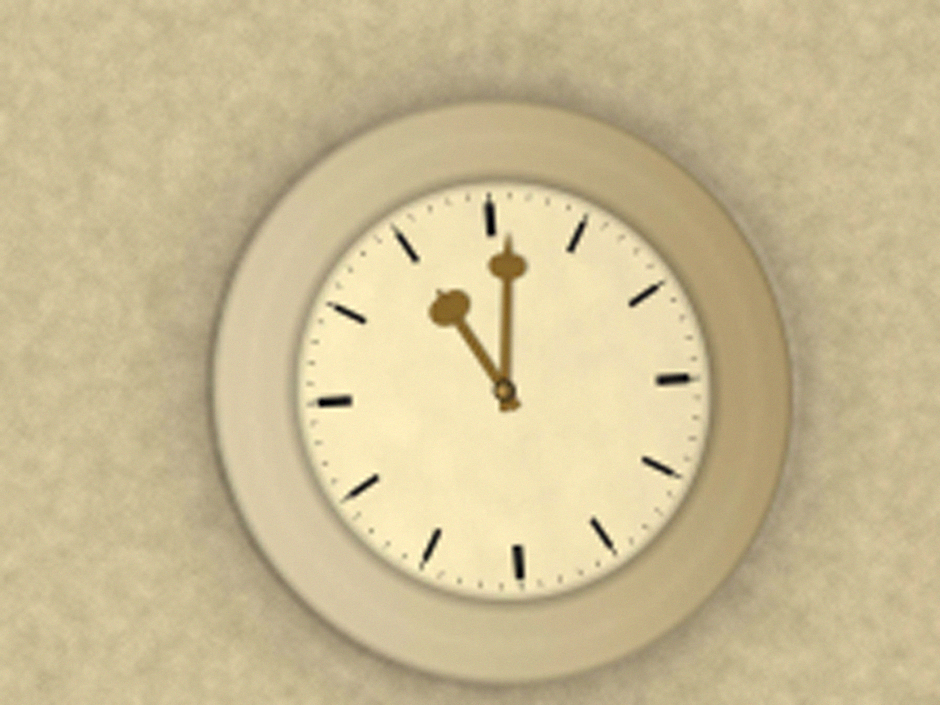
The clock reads 11:01
